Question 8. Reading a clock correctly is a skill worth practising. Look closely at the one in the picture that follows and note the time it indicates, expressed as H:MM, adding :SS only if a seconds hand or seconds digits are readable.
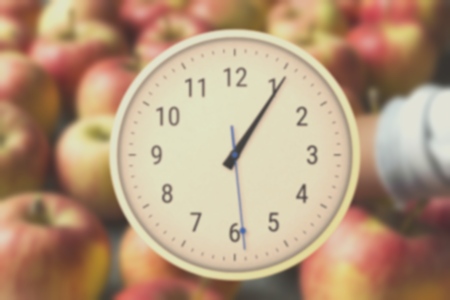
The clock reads 1:05:29
